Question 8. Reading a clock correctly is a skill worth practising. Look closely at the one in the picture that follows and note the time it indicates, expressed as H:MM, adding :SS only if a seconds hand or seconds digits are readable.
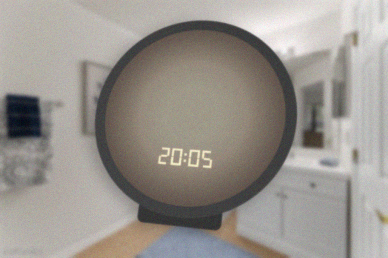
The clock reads 20:05
